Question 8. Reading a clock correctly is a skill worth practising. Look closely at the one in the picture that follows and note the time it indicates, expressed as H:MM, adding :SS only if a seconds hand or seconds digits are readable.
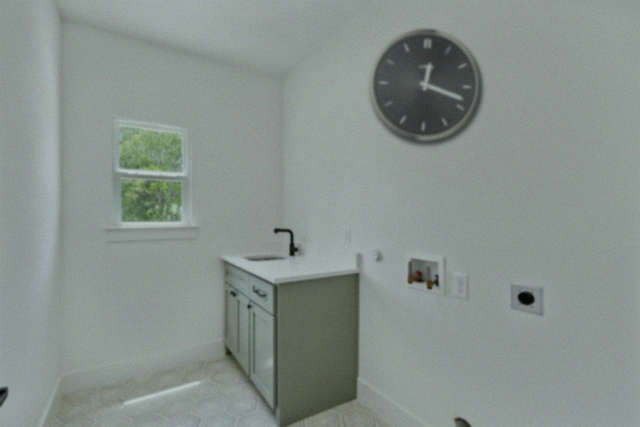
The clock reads 12:18
